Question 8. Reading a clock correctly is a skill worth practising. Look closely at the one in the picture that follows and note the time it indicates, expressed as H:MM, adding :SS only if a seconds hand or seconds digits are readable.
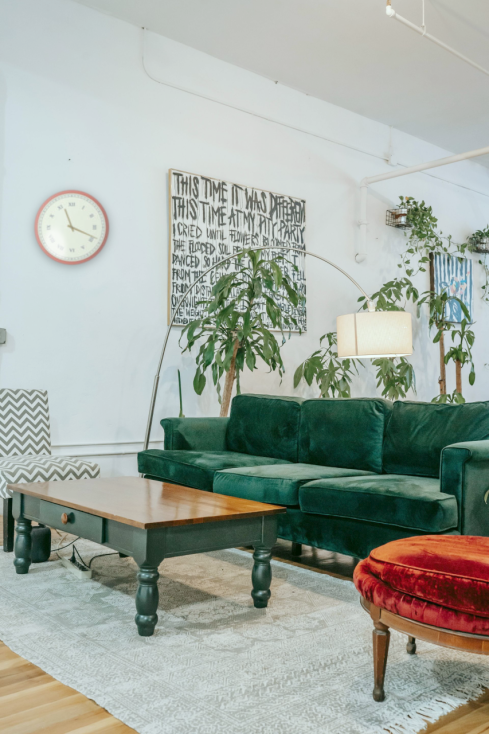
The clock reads 11:19
